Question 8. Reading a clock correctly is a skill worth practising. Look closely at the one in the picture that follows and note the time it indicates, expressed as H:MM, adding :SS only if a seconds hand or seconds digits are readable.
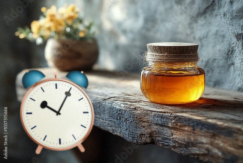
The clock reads 10:05
